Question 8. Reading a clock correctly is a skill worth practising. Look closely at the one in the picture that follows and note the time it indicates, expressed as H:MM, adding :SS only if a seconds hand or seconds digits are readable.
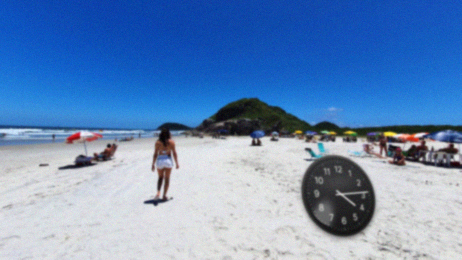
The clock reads 4:14
